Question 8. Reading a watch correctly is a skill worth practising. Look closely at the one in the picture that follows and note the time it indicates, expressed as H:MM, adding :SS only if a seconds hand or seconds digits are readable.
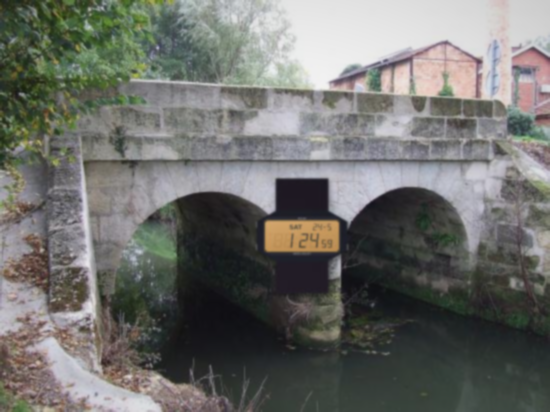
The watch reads 1:24
